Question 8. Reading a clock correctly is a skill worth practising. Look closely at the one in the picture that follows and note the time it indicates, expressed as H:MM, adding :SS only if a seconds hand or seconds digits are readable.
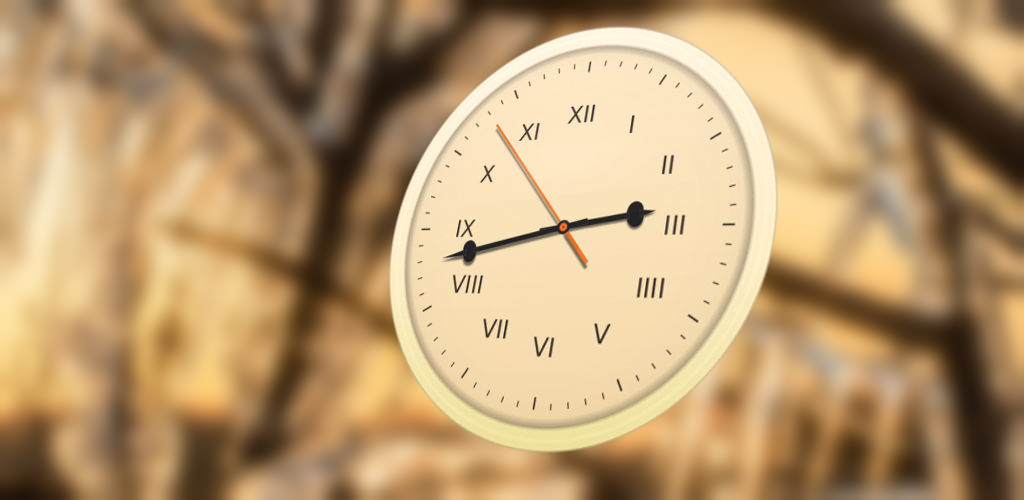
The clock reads 2:42:53
